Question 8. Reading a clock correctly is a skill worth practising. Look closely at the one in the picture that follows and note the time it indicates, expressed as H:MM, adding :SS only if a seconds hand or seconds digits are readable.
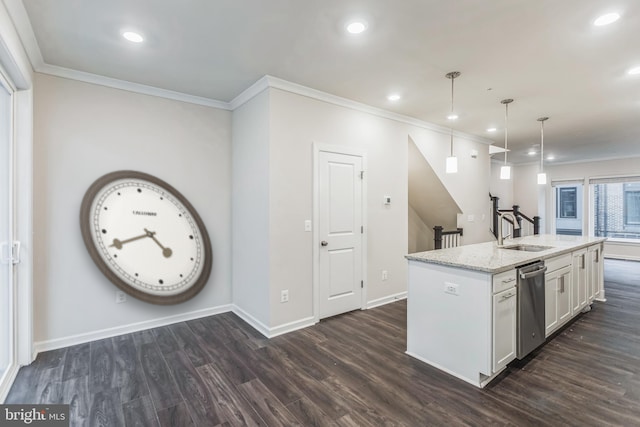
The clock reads 4:42
